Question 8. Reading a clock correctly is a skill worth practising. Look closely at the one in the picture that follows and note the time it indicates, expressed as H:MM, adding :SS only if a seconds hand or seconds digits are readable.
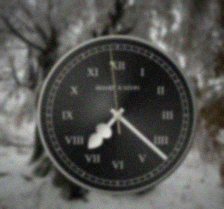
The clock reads 7:21:59
